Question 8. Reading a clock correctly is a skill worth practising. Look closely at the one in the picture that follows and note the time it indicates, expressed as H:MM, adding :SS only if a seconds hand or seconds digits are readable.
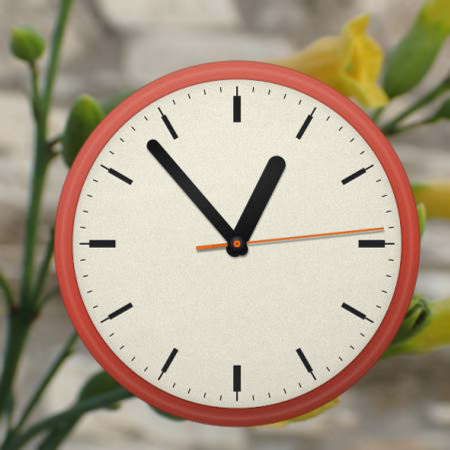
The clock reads 12:53:14
